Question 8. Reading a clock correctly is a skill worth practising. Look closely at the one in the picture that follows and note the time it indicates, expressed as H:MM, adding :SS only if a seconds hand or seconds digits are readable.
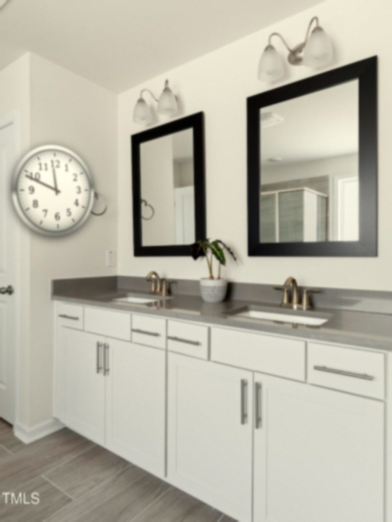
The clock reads 11:49
